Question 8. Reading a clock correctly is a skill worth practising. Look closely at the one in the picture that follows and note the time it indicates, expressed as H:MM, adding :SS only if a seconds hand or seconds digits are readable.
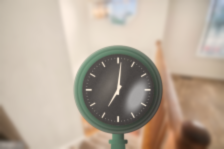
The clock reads 7:01
